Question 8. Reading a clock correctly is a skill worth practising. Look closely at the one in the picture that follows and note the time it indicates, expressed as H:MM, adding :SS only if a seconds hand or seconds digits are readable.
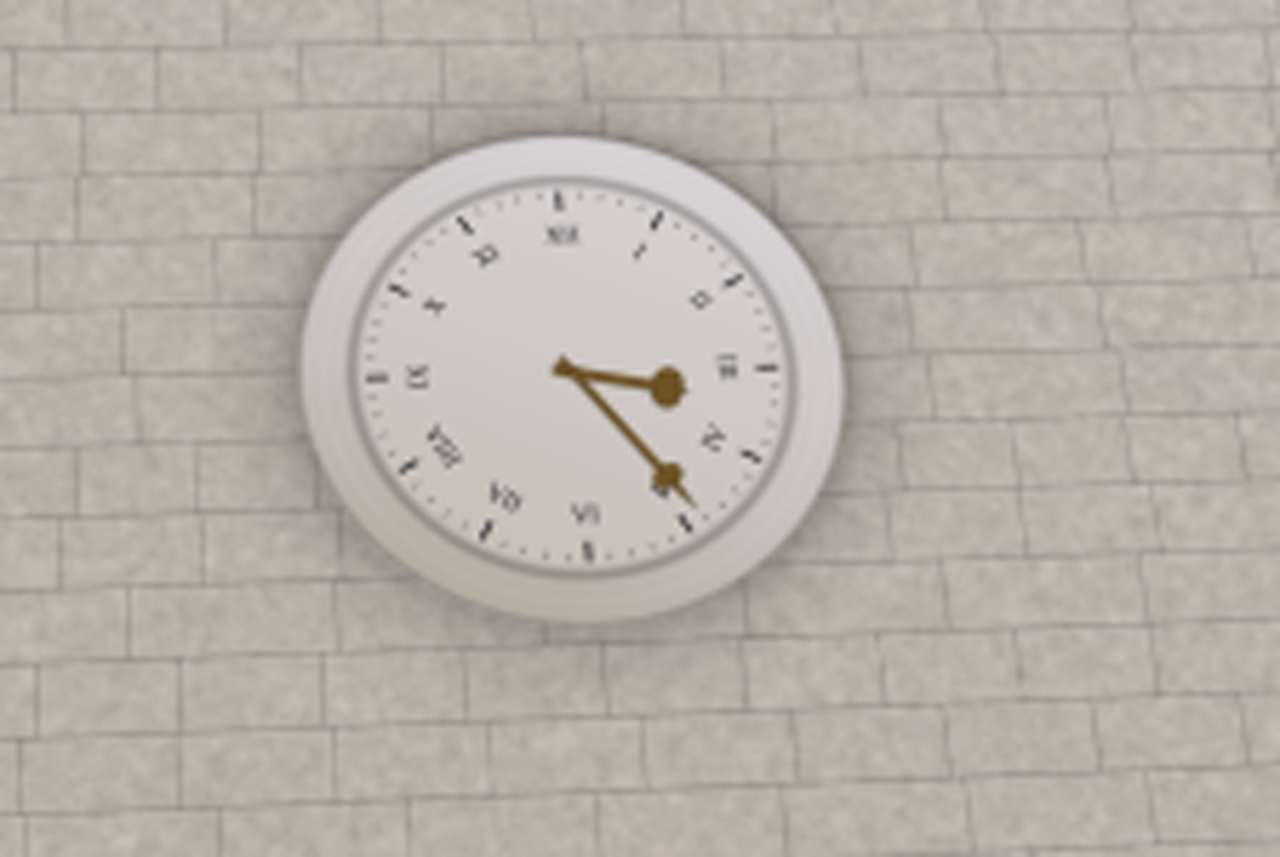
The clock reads 3:24
